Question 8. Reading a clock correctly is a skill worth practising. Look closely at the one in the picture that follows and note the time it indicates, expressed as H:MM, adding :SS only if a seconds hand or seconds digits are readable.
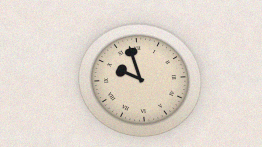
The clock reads 9:58
